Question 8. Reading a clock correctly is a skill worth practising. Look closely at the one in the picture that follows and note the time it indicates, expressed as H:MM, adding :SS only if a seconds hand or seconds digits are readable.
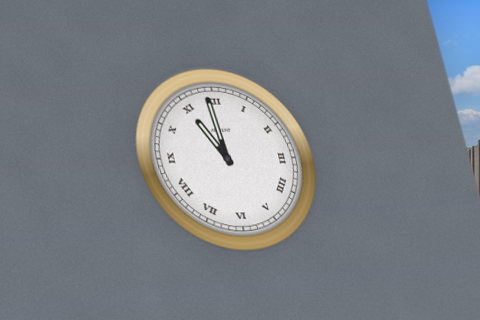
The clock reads 10:59
